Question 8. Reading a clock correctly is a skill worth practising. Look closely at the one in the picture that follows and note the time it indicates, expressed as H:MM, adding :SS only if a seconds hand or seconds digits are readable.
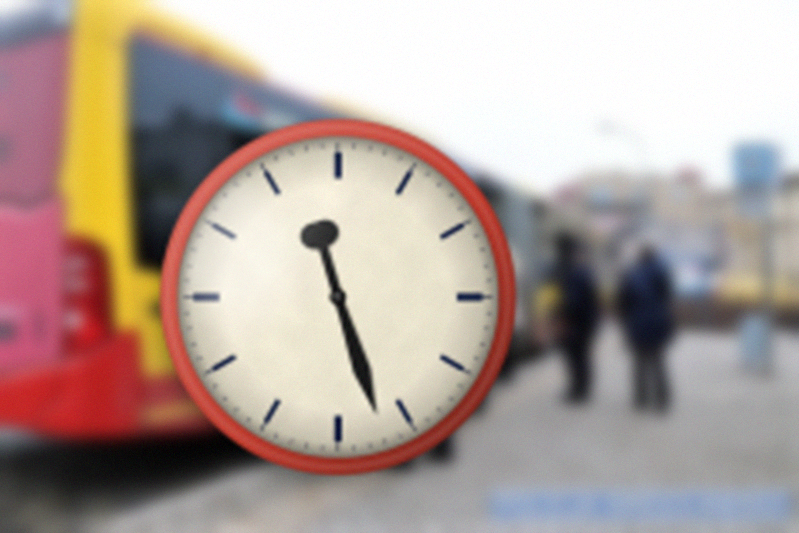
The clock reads 11:27
